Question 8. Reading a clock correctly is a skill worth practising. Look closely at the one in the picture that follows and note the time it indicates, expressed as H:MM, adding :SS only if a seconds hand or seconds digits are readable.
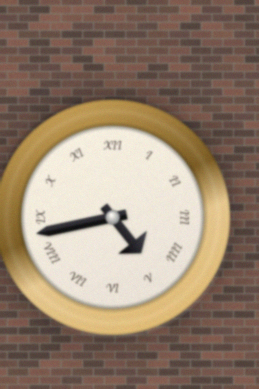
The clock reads 4:43
